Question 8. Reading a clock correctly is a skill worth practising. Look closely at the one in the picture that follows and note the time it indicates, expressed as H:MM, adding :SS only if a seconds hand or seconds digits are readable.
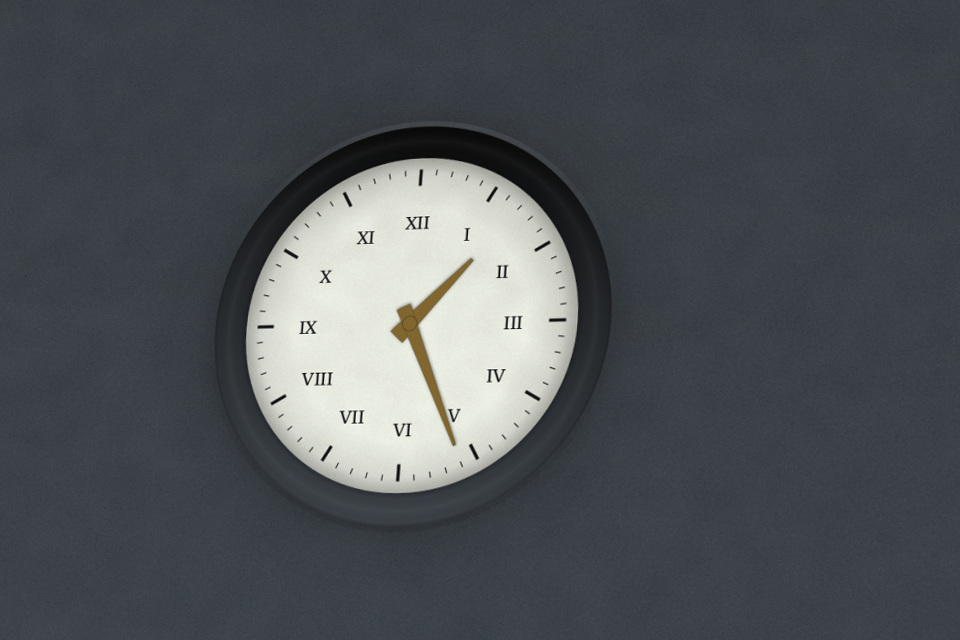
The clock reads 1:26
